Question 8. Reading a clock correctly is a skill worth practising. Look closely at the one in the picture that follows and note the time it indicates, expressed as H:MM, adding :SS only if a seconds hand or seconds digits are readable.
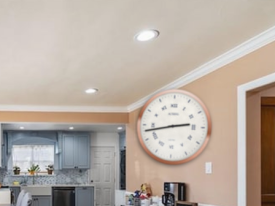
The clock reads 2:43
